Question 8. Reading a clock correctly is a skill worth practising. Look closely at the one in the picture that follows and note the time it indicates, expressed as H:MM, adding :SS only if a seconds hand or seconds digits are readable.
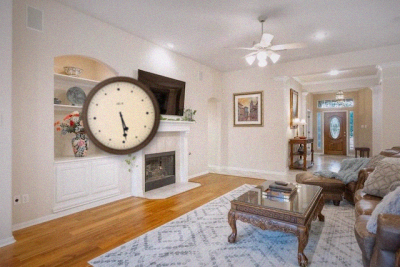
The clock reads 5:29
